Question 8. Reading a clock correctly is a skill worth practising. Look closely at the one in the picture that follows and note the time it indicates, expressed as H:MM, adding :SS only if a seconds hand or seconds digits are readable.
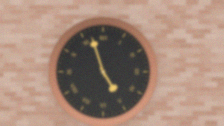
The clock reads 4:57
